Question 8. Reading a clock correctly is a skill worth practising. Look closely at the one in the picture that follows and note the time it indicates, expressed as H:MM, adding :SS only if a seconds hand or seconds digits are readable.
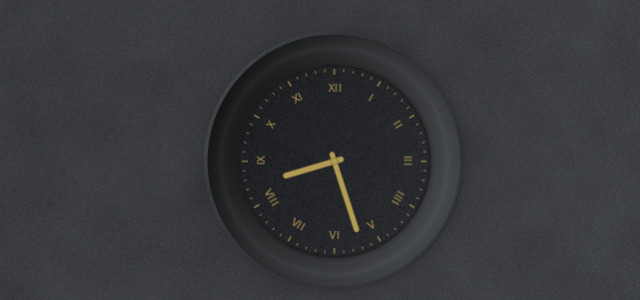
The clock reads 8:27
